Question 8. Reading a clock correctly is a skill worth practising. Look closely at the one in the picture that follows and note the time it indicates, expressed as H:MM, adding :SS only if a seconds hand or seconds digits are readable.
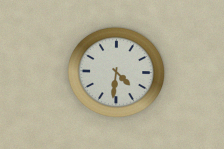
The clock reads 4:31
